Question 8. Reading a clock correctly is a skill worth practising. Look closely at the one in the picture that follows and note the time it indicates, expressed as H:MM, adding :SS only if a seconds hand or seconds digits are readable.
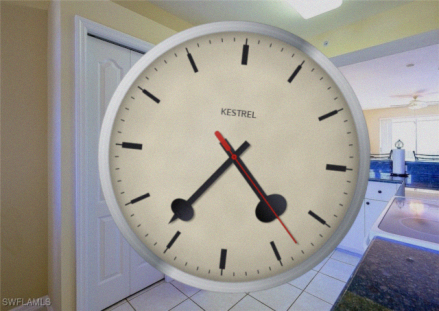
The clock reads 4:36:23
